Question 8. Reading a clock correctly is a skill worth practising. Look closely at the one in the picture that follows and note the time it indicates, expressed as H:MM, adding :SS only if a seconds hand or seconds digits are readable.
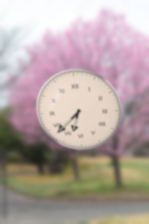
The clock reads 6:38
